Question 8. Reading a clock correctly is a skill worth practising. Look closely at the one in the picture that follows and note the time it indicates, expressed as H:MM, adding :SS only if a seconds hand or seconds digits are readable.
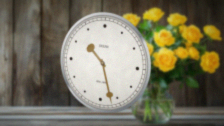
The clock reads 10:27
